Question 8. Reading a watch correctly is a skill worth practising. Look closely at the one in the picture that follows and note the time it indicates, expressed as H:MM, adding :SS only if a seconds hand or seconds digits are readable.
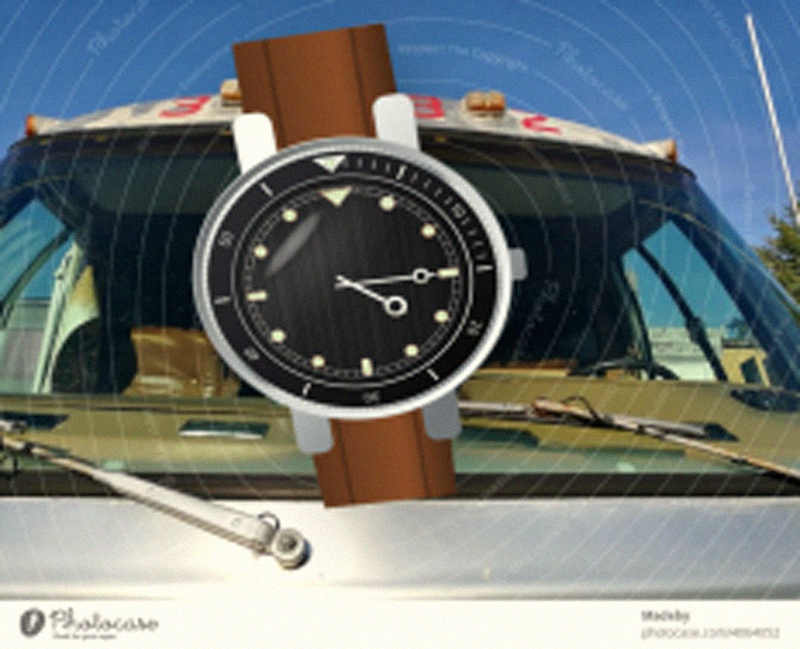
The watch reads 4:15
